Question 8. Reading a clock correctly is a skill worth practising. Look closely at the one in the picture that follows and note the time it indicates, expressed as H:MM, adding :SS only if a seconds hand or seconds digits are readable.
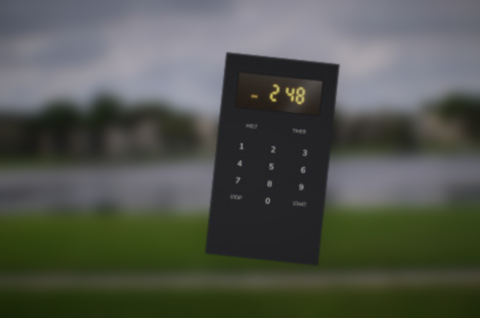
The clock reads 2:48
